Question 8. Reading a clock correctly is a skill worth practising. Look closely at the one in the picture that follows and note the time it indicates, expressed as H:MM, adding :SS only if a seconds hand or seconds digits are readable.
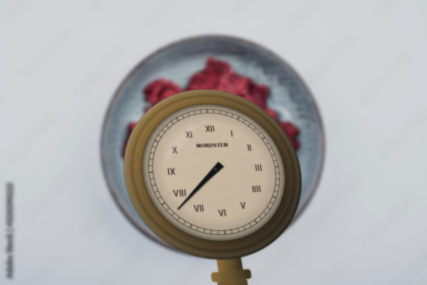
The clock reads 7:38
